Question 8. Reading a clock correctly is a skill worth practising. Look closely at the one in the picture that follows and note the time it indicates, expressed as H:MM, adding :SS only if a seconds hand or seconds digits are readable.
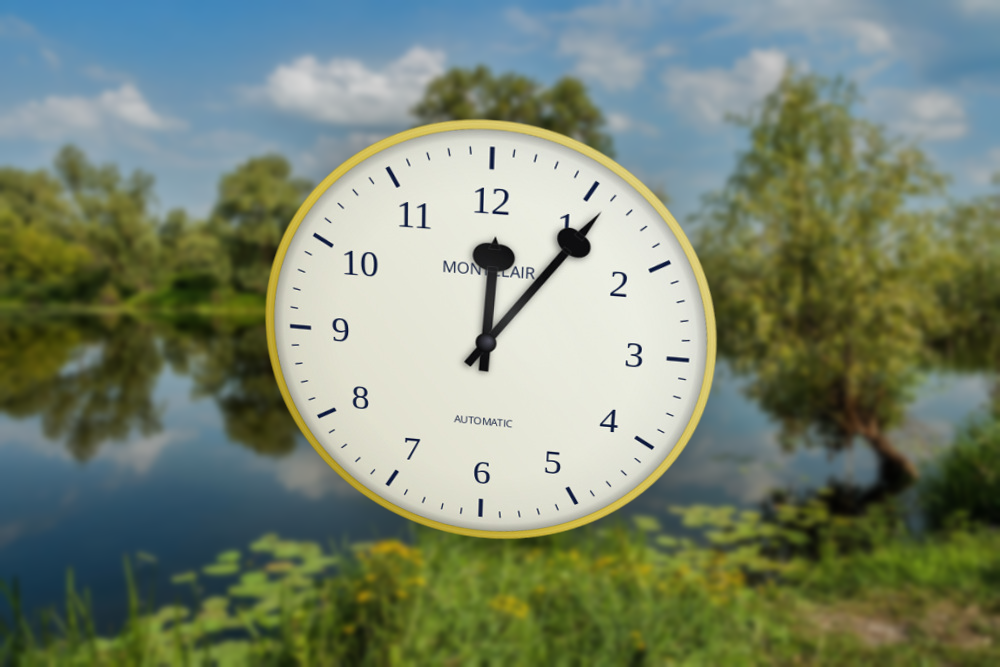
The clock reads 12:06
